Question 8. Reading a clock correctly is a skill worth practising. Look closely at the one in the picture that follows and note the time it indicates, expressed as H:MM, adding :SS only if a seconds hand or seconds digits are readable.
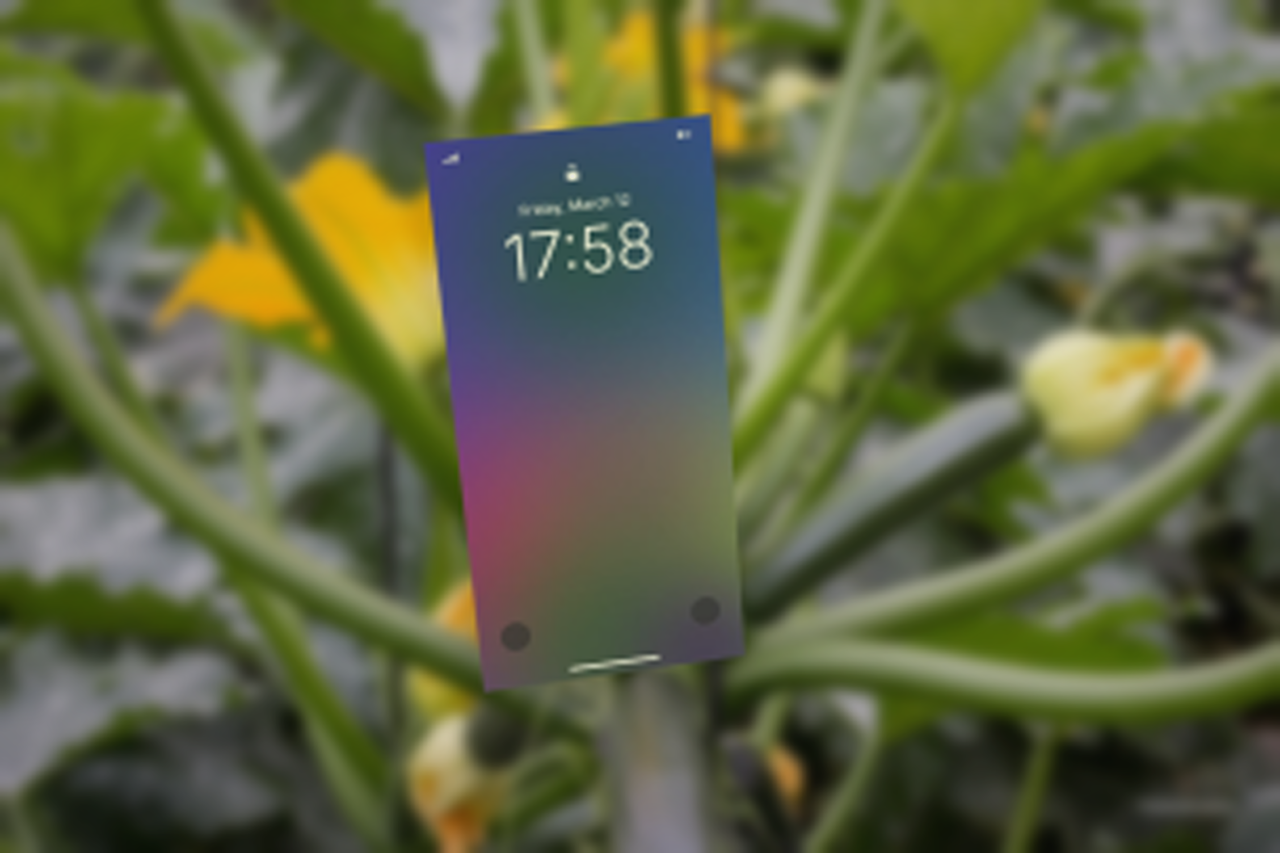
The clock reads 17:58
